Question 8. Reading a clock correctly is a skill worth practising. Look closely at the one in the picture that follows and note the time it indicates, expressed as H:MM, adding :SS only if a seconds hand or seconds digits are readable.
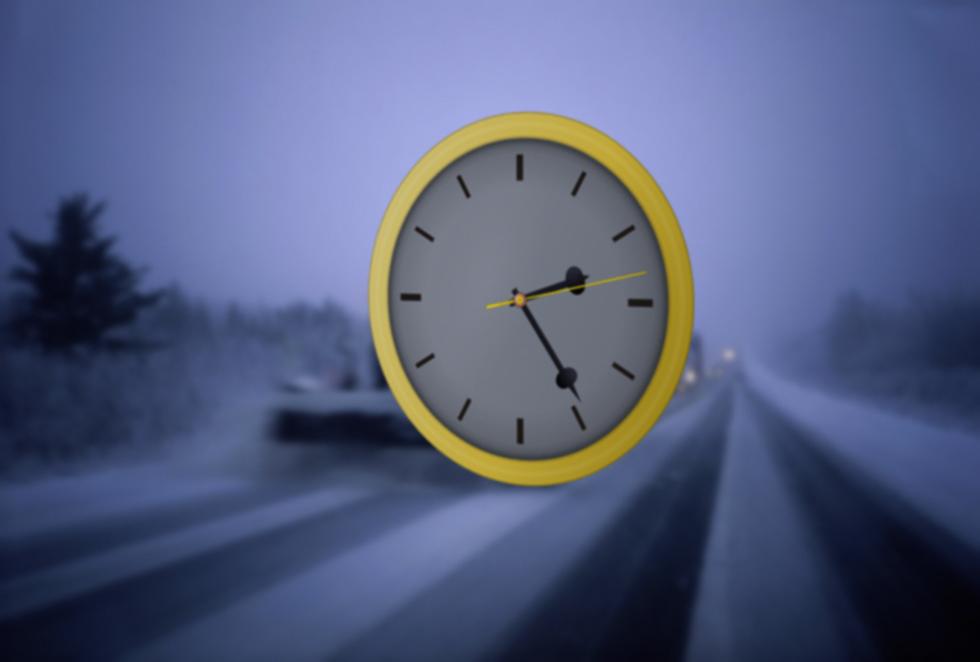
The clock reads 2:24:13
